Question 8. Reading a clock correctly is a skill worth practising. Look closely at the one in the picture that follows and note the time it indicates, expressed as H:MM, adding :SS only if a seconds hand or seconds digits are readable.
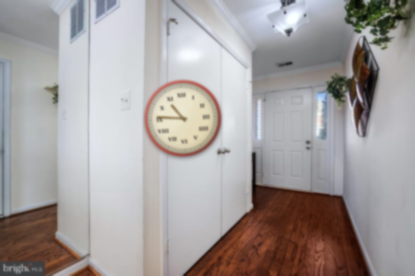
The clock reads 10:46
